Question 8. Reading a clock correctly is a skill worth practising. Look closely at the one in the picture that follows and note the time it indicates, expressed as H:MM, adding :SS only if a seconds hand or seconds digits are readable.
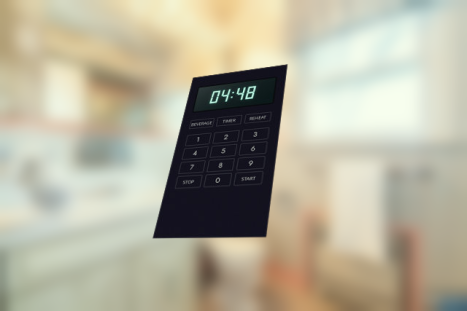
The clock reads 4:48
